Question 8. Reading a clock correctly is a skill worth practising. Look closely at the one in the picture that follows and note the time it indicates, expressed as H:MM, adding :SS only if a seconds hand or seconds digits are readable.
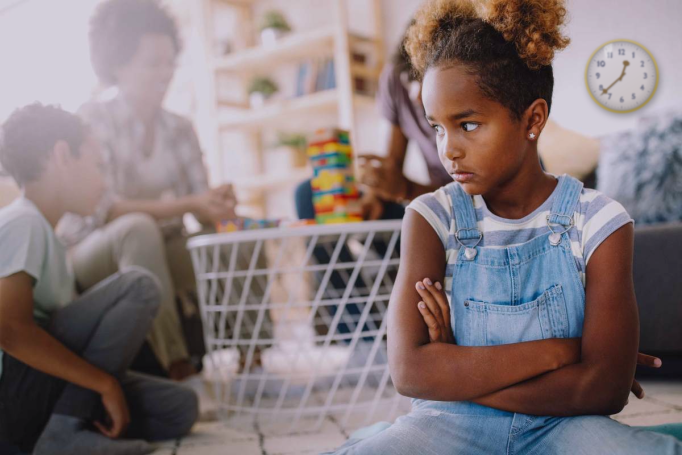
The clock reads 12:38
